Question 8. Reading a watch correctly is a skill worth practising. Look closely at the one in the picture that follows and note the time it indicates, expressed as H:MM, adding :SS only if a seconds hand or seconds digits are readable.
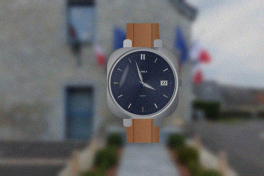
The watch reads 3:57
